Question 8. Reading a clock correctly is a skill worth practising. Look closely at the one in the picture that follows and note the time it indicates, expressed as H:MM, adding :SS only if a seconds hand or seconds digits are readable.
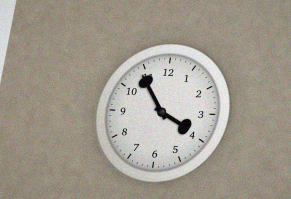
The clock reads 3:54
